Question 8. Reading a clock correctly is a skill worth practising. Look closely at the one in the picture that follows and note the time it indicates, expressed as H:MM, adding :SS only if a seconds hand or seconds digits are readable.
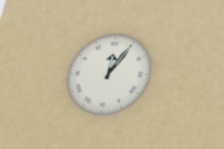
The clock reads 12:05
